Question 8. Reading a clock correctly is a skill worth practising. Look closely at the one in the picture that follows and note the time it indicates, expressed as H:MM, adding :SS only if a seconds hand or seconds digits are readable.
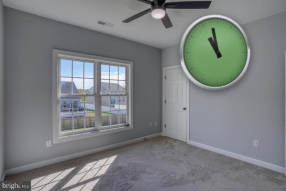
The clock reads 10:58
